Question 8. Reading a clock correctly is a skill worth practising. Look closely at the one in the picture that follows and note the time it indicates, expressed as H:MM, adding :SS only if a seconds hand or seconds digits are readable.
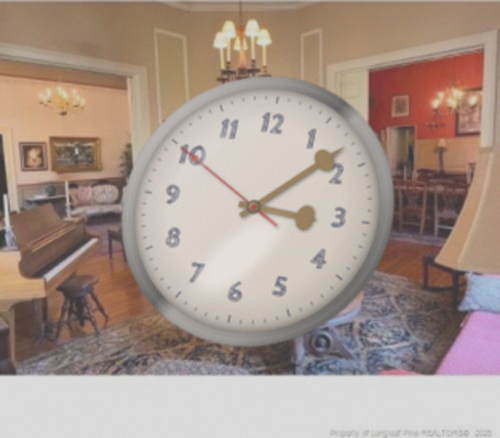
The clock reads 3:07:50
